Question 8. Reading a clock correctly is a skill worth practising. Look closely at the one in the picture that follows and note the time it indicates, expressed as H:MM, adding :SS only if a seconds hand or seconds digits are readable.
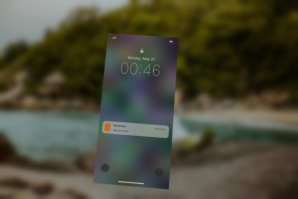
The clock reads 0:46
